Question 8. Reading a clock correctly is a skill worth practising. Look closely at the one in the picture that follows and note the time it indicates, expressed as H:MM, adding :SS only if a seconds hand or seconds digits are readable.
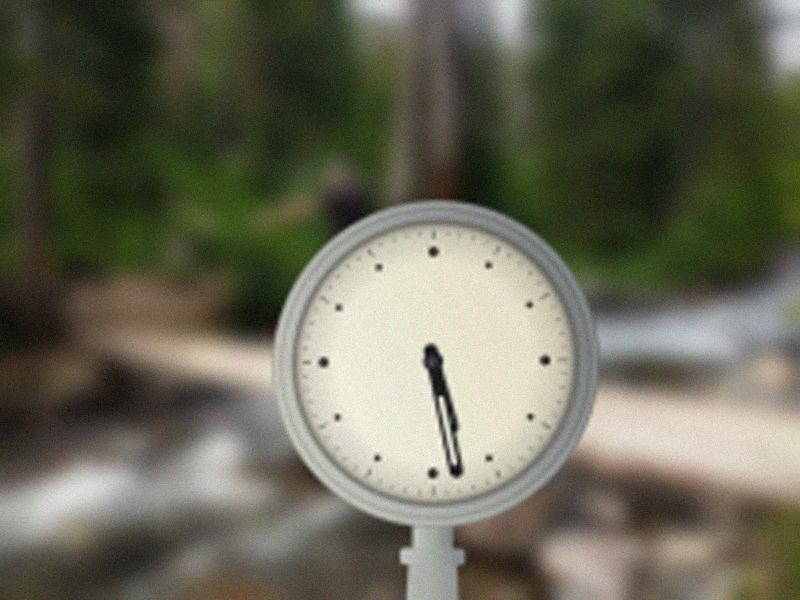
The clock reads 5:28
